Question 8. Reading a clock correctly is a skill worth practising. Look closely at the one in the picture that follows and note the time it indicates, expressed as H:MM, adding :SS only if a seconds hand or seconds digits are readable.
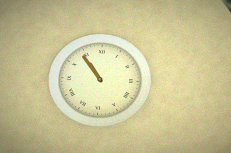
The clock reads 10:54
